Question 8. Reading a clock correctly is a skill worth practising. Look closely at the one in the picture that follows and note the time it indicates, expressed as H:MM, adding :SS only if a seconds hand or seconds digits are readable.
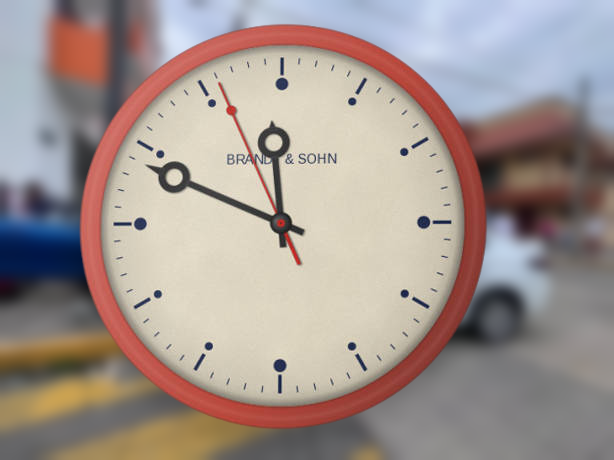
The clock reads 11:48:56
